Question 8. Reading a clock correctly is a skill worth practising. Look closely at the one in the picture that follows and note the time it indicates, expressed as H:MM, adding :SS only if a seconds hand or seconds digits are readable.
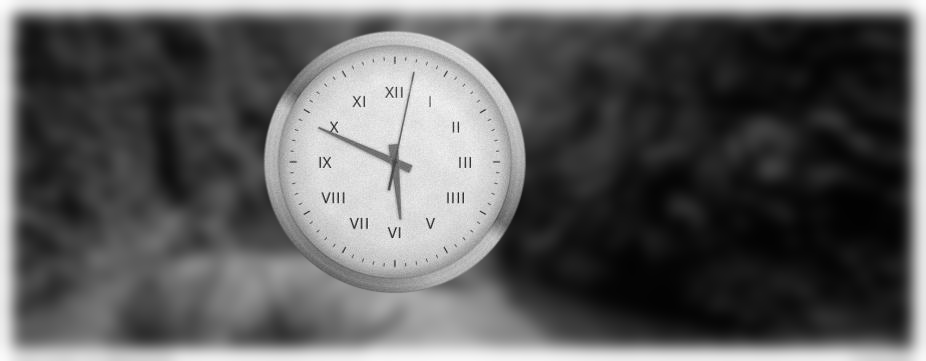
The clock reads 5:49:02
